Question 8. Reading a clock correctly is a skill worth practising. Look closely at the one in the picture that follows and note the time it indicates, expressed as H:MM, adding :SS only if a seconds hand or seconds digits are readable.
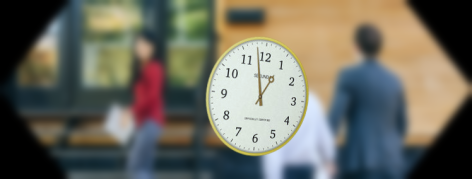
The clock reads 12:58
